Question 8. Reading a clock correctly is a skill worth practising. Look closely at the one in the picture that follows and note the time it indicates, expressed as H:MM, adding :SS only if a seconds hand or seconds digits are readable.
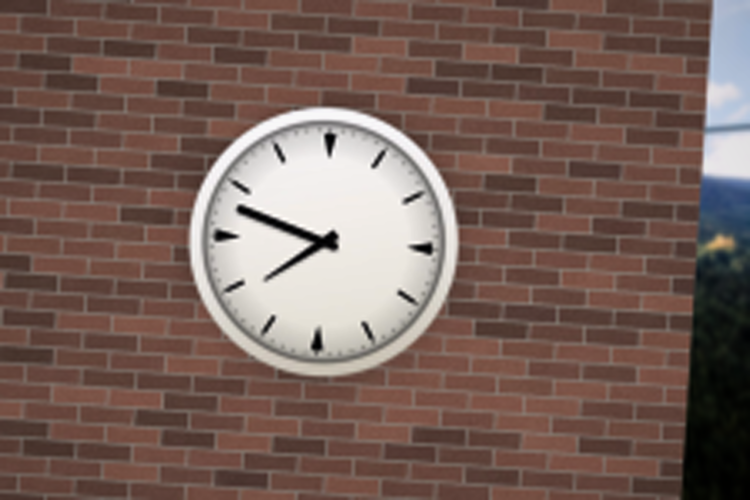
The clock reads 7:48
